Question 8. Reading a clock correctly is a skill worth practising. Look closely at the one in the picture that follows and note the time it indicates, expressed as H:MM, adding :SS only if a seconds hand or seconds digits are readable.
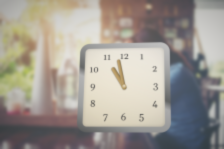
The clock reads 10:58
